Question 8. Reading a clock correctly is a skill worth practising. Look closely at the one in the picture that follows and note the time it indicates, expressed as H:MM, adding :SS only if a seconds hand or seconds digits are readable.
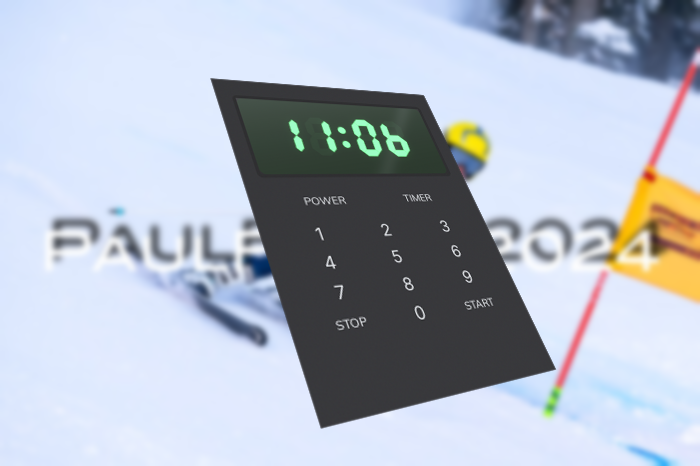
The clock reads 11:06
